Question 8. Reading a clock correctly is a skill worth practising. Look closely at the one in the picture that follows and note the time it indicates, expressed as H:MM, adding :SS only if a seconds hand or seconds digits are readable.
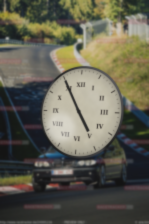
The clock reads 4:55
